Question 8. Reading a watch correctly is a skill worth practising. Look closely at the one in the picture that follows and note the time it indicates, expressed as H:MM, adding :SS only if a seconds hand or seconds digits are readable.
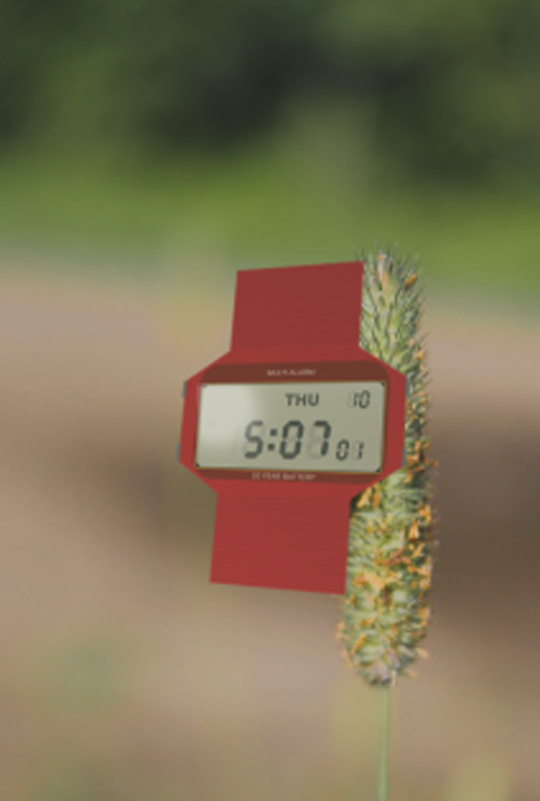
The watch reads 5:07:01
